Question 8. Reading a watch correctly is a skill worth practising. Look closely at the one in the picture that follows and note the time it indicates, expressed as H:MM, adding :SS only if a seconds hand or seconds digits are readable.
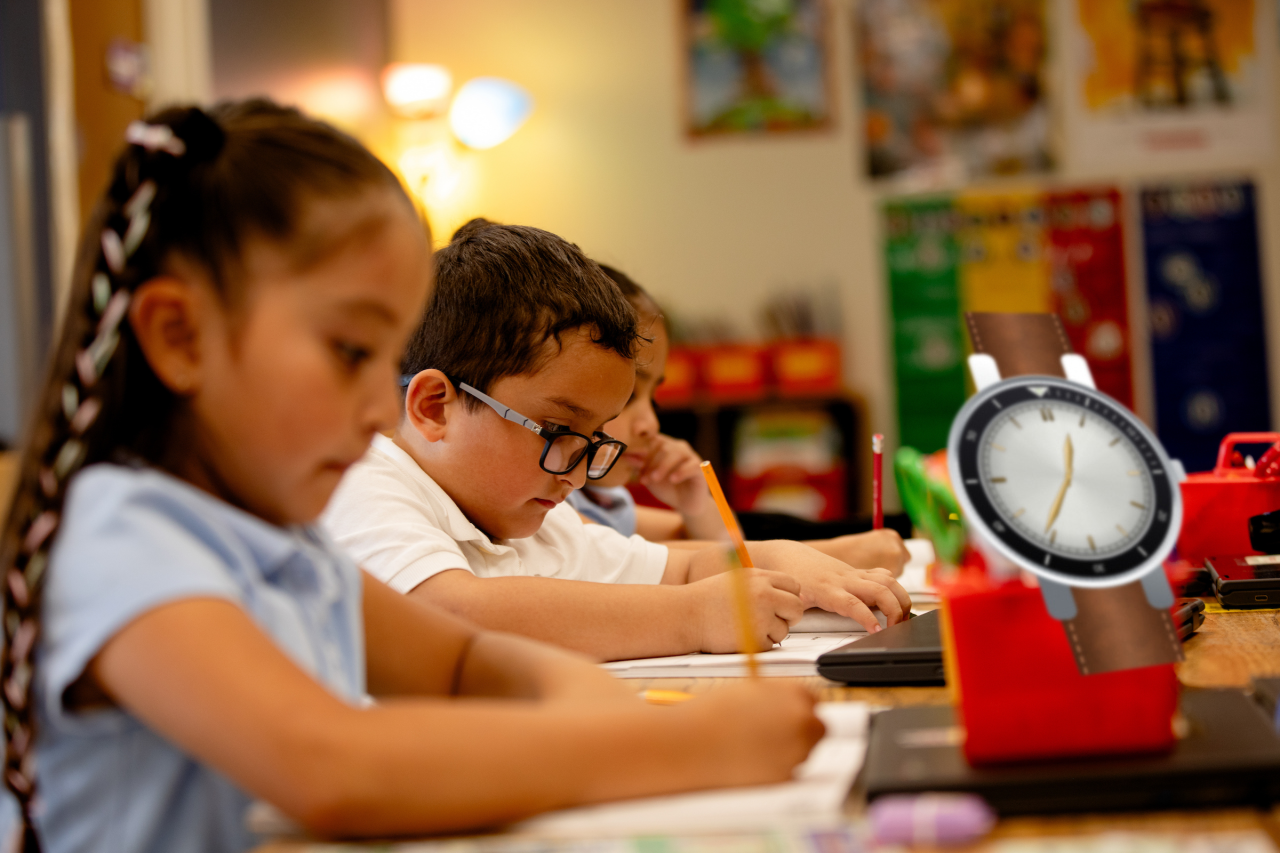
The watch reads 12:36
